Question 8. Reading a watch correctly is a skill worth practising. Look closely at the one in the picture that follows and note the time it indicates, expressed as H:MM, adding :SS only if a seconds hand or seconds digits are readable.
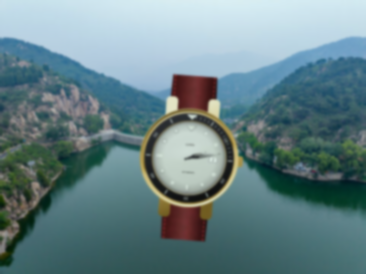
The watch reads 2:13
